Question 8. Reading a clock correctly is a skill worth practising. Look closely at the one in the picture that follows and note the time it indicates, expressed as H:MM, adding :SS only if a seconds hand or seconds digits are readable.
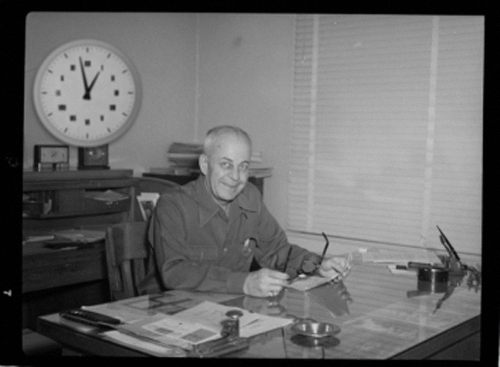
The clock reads 12:58
